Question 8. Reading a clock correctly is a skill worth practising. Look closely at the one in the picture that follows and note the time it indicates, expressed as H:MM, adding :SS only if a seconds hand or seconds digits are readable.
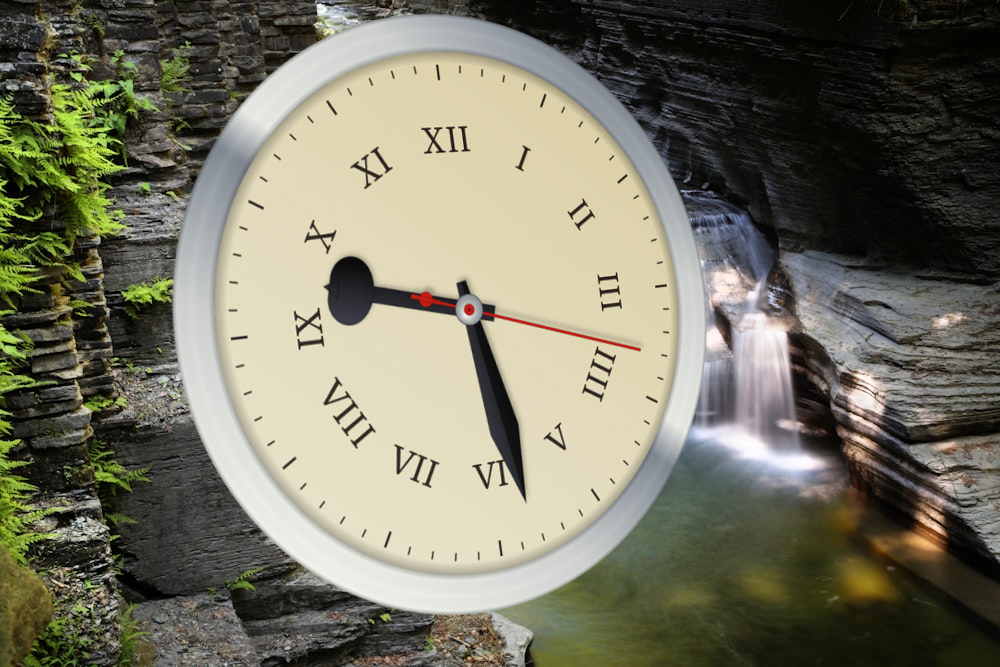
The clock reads 9:28:18
